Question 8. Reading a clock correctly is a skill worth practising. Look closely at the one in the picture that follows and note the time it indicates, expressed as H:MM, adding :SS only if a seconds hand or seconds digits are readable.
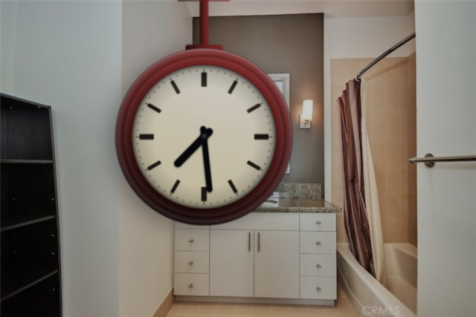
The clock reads 7:29
